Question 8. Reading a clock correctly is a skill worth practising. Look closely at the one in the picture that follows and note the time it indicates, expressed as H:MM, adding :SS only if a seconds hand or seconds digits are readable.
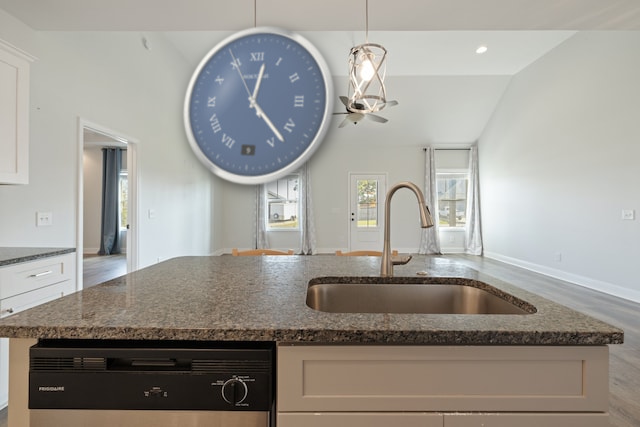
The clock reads 12:22:55
